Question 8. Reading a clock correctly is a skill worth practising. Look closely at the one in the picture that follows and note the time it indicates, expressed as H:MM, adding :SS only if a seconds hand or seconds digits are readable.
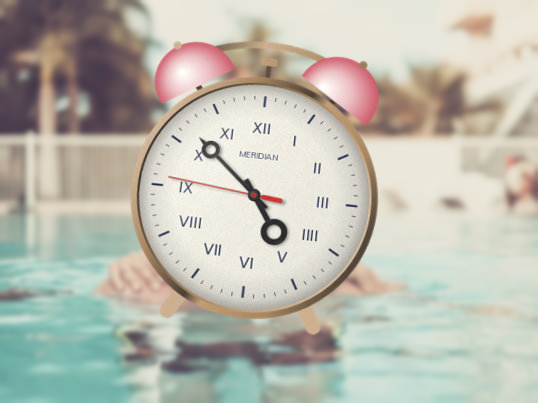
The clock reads 4:51:46
